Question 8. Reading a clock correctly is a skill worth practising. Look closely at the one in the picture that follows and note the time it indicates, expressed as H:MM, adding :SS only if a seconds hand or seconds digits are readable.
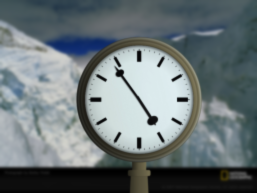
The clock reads 4:54
